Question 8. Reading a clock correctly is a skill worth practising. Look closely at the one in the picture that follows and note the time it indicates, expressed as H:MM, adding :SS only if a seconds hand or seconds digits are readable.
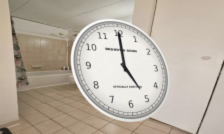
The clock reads 5:00
